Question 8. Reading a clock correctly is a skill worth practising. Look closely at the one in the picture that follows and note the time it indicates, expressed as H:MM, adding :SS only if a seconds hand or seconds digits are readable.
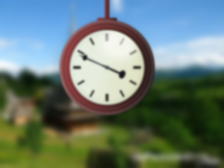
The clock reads 3:49
